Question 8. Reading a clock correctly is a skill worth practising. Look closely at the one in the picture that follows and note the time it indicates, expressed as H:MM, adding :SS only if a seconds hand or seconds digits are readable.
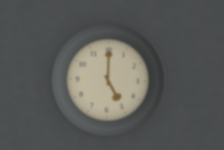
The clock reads 5:00
